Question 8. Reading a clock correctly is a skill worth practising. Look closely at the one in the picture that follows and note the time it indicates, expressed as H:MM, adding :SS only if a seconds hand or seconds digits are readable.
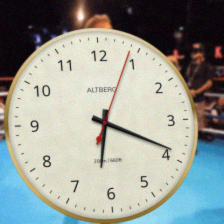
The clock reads 6:19:04
